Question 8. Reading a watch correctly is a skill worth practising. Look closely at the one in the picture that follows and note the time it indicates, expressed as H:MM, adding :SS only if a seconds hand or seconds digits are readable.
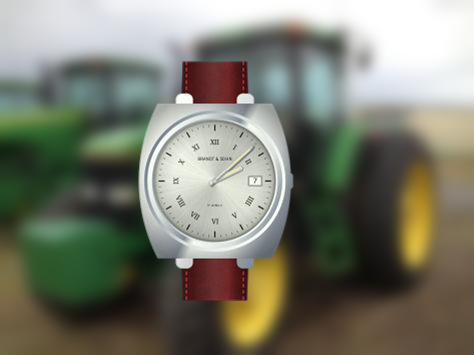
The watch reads 2:08
